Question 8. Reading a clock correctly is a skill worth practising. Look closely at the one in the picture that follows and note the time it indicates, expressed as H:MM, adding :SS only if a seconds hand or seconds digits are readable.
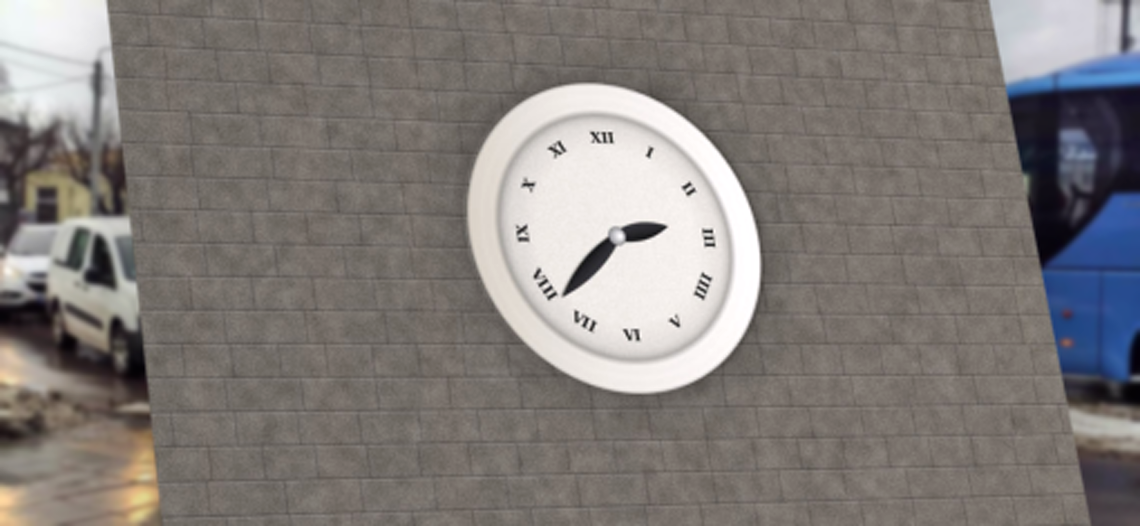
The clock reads 2:38
